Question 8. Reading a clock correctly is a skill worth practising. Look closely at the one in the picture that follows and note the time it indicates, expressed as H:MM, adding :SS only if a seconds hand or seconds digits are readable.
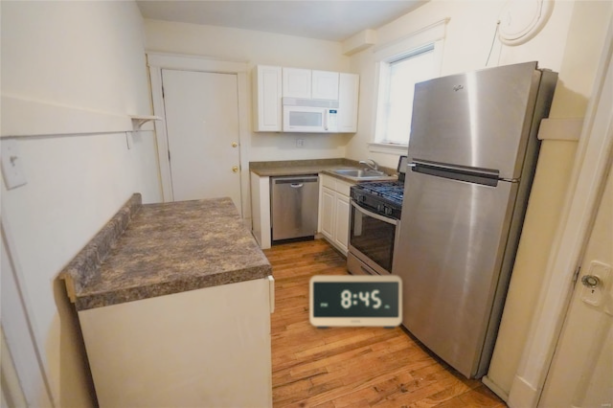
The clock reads 8:45
